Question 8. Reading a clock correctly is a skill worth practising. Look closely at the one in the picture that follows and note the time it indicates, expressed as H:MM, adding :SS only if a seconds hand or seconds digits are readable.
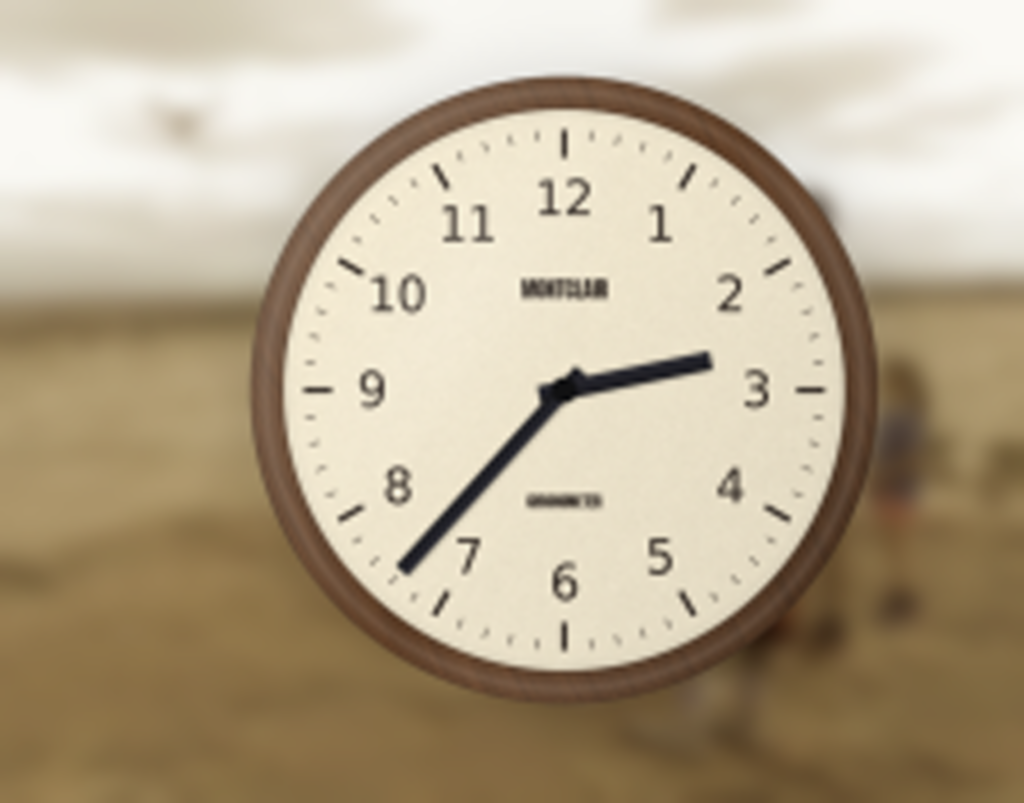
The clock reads 2:37
